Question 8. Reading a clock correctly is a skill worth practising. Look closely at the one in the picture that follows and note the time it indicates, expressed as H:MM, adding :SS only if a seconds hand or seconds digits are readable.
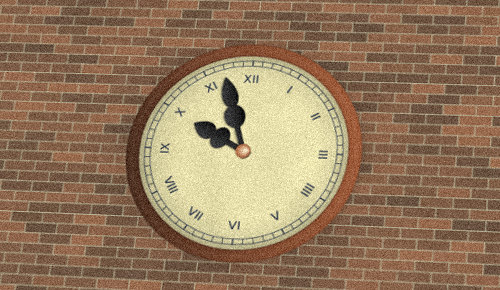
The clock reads 9:57
